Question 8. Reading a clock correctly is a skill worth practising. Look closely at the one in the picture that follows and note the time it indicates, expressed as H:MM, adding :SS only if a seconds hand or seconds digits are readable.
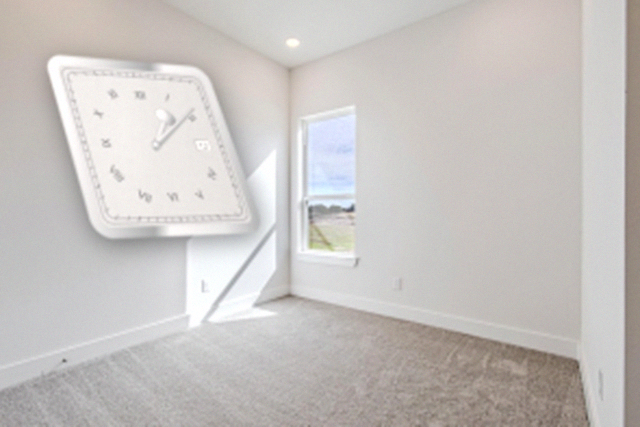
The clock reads 1:09
